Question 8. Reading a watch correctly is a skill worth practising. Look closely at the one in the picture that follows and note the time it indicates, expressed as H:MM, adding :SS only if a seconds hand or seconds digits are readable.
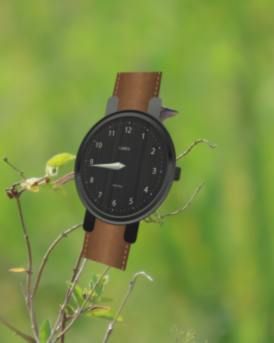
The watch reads 8:44
